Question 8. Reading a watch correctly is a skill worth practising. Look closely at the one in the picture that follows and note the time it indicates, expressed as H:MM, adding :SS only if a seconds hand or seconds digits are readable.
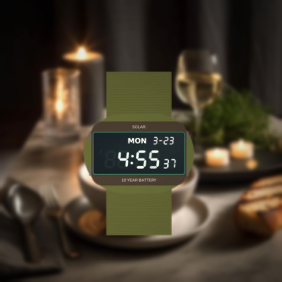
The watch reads 4:55:37
